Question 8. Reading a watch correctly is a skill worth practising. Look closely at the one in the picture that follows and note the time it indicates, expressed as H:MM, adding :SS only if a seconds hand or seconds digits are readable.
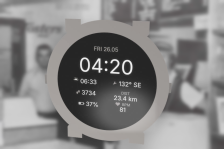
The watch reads 4:20
